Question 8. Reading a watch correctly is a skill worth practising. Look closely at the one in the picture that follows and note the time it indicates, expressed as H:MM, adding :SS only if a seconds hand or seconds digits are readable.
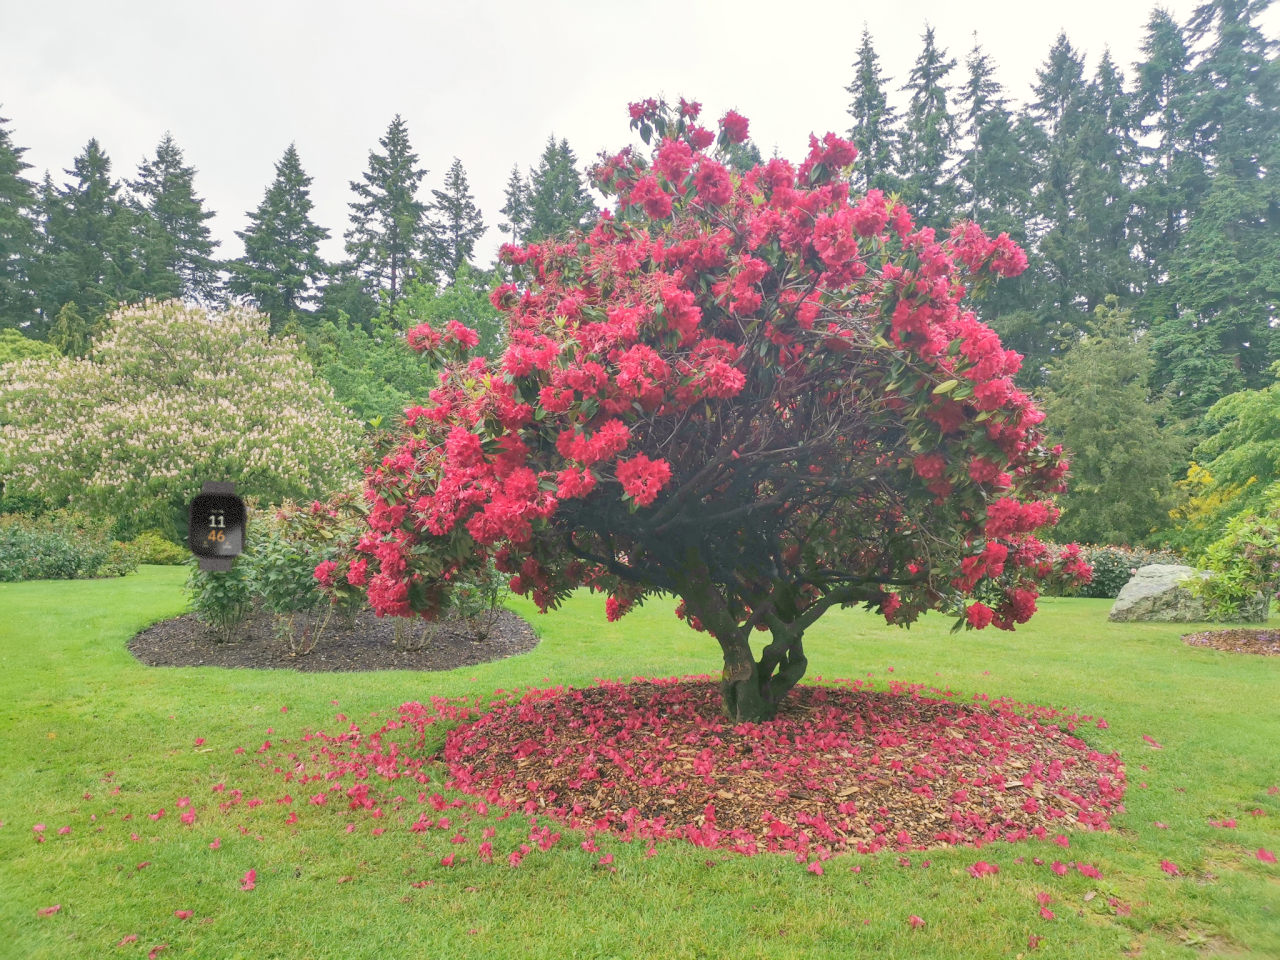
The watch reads 11:46
